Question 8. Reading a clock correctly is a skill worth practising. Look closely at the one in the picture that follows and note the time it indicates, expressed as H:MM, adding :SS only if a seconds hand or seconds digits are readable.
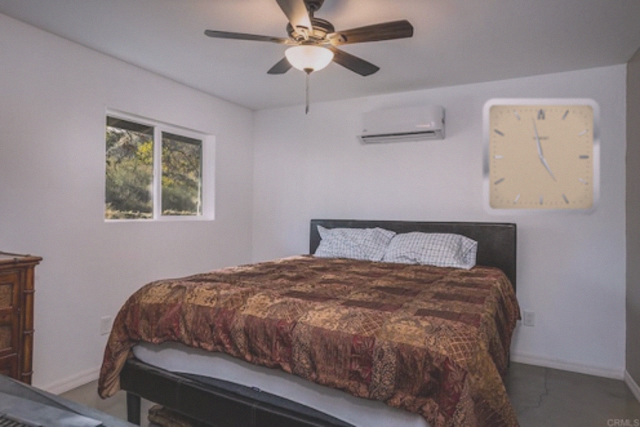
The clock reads 4:58
